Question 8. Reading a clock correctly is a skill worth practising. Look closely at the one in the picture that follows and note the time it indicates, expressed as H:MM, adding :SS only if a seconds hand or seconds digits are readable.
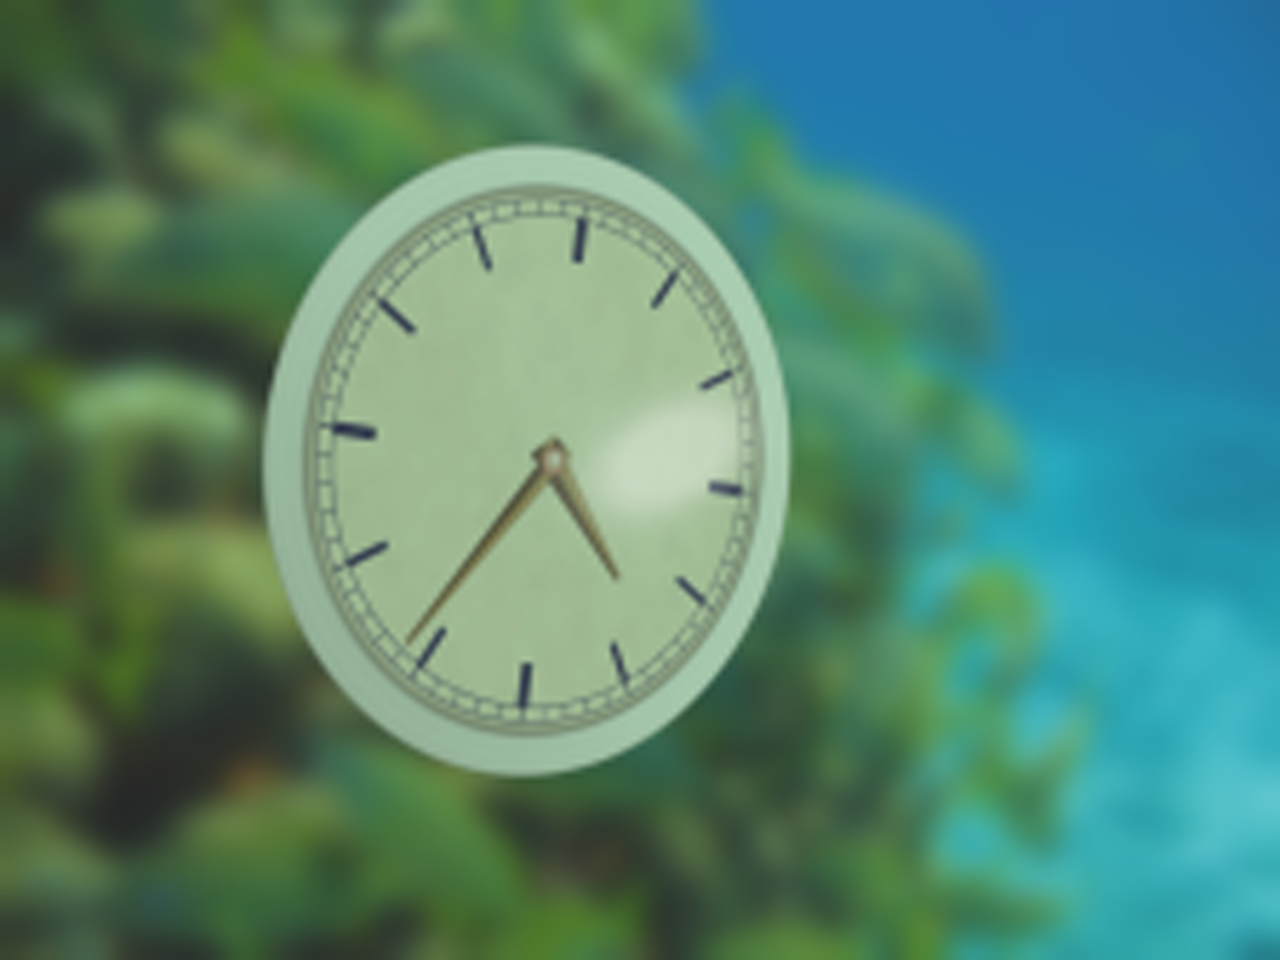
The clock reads 4:36
